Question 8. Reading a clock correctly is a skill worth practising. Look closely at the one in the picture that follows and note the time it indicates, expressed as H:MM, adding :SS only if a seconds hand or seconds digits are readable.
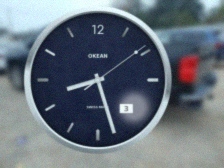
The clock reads 8:27:09
